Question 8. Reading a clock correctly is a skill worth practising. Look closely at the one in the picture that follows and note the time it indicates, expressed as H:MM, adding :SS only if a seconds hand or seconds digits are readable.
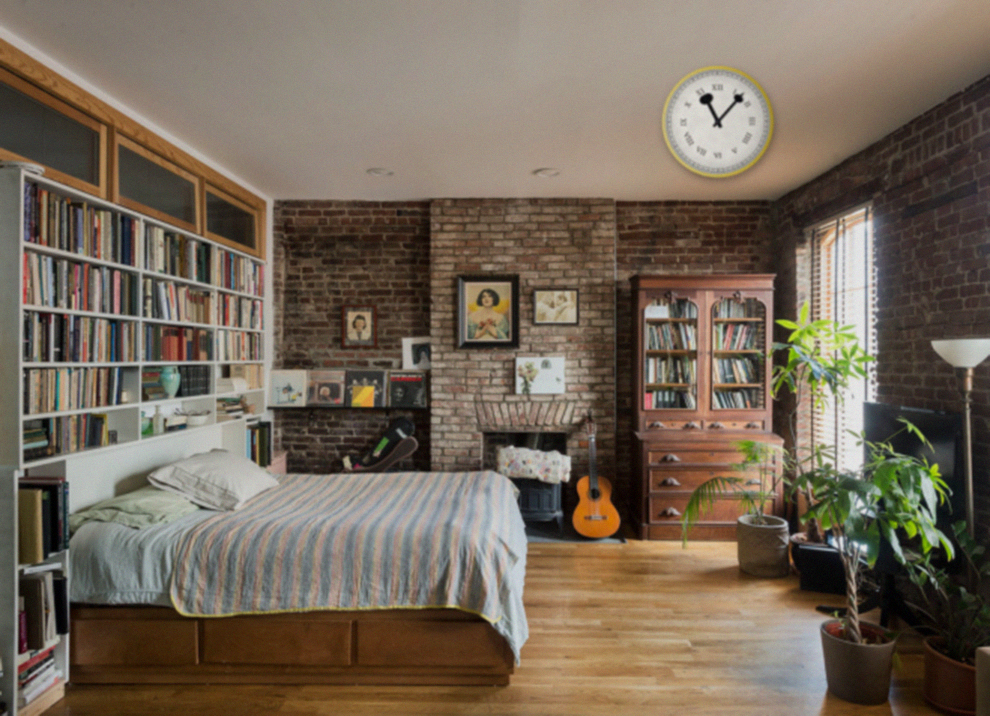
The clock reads 11:07
